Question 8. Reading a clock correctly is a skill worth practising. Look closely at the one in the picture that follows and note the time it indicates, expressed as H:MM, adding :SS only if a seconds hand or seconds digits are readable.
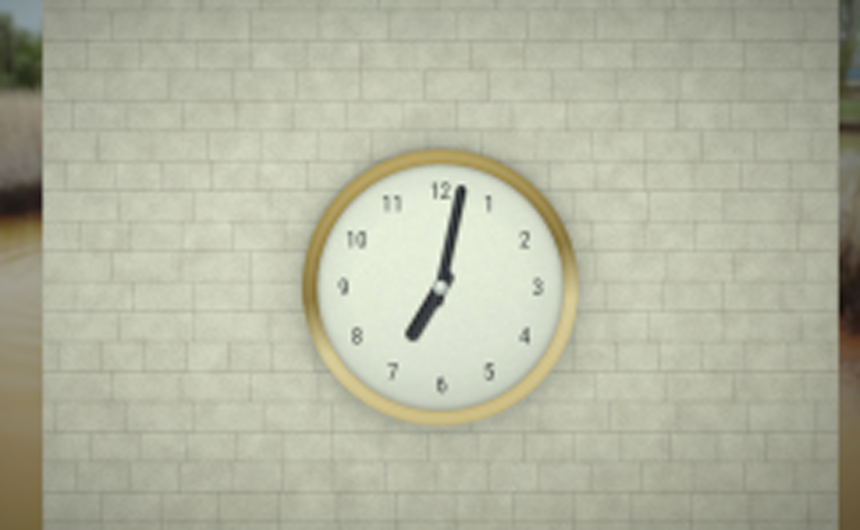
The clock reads 7:02
